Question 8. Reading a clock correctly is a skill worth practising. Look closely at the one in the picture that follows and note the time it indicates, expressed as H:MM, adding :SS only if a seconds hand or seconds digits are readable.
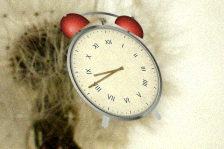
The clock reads 8:41
